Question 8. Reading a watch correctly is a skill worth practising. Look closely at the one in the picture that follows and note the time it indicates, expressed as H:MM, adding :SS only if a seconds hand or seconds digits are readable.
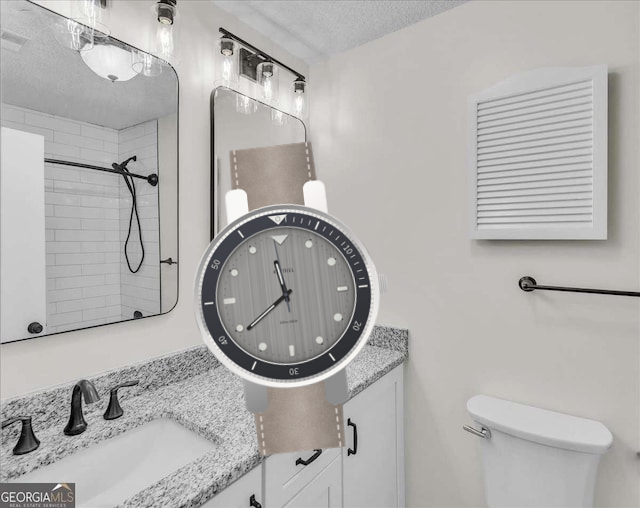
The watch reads 11:38:59
